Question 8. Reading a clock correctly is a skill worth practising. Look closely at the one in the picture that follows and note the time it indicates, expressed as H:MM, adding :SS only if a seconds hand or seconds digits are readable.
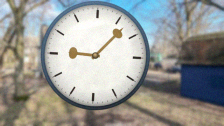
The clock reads 9:07
